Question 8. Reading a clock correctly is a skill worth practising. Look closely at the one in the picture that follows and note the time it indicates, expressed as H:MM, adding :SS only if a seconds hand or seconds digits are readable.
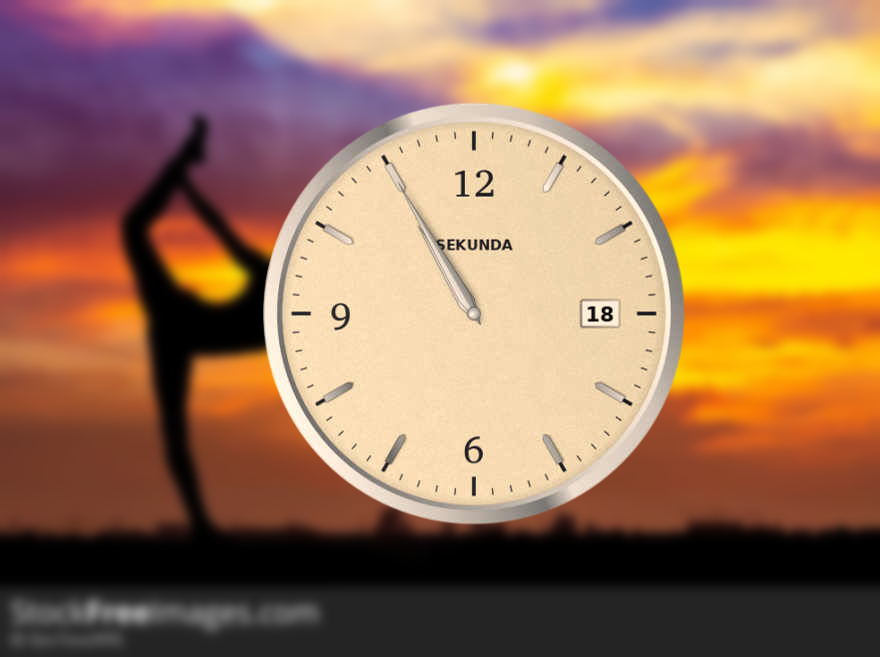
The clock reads 10:55
